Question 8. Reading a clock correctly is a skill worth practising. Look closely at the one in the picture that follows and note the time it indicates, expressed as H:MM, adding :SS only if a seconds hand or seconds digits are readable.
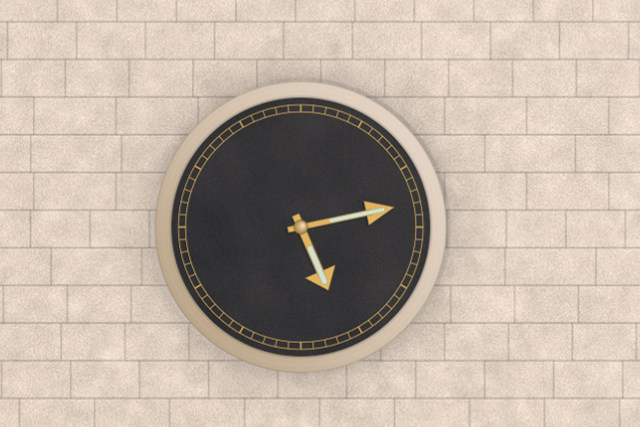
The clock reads 5:13
